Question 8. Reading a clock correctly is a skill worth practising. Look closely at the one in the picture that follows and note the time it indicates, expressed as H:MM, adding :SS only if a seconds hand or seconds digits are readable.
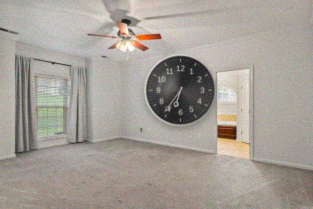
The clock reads 6:36
